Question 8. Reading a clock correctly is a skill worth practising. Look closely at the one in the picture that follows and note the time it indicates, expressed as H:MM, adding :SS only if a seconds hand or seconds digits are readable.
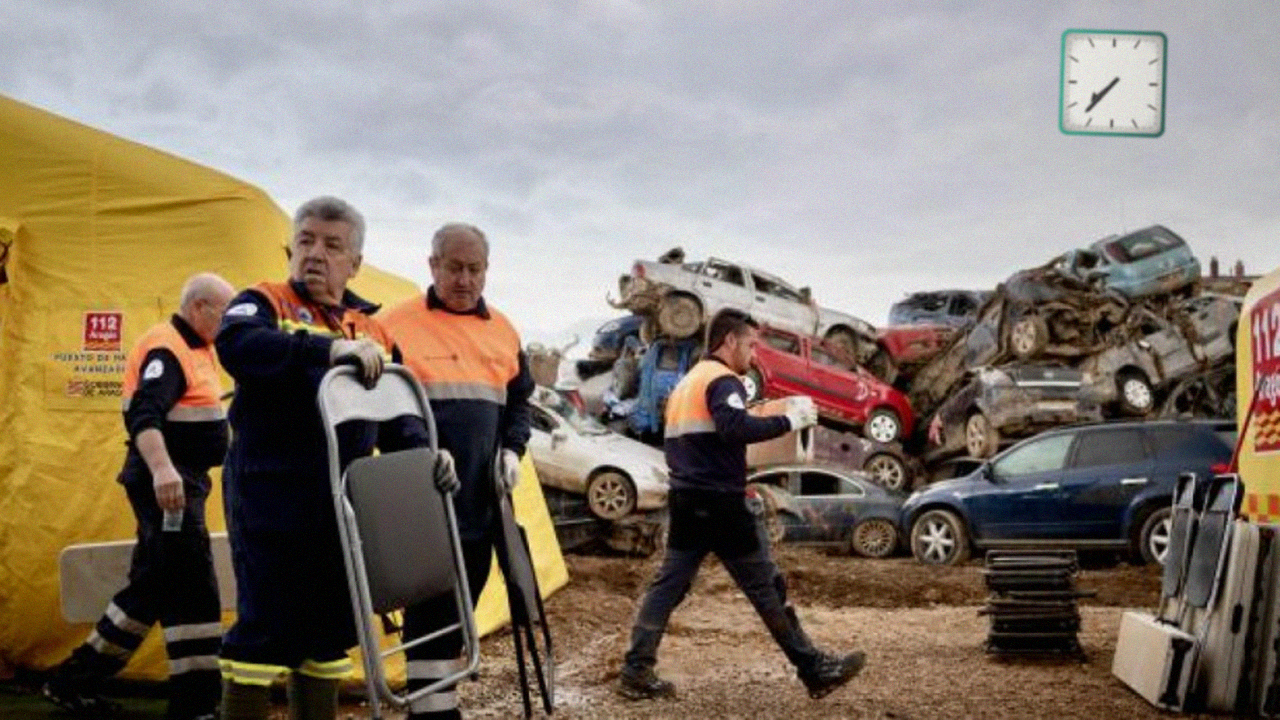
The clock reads 7:37
